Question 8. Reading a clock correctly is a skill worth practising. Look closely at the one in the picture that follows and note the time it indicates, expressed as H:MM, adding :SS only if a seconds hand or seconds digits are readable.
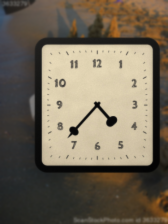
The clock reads 4:37
